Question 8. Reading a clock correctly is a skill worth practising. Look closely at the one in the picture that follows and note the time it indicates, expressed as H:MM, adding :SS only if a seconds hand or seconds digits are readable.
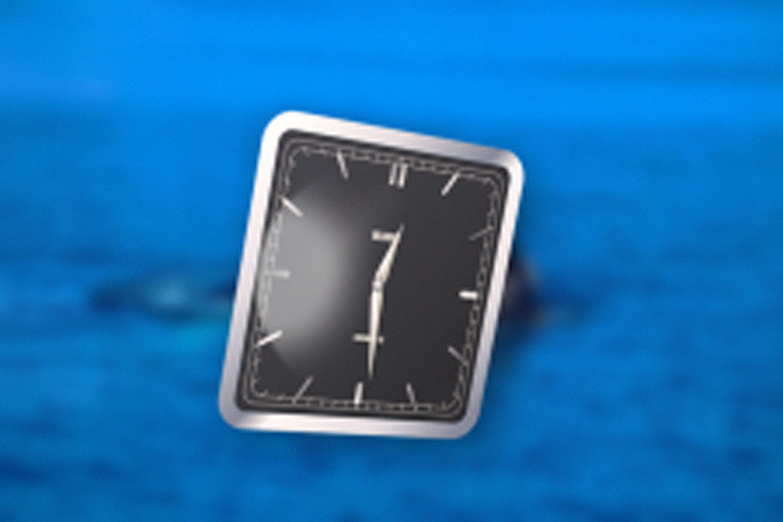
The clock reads 12:29
